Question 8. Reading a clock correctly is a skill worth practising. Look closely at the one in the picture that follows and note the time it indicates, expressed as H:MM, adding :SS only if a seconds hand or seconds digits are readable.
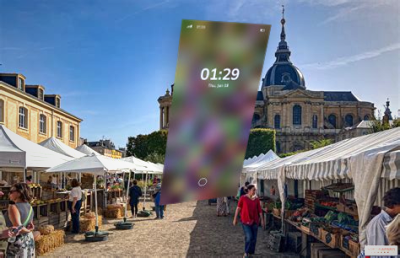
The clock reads 1:29
